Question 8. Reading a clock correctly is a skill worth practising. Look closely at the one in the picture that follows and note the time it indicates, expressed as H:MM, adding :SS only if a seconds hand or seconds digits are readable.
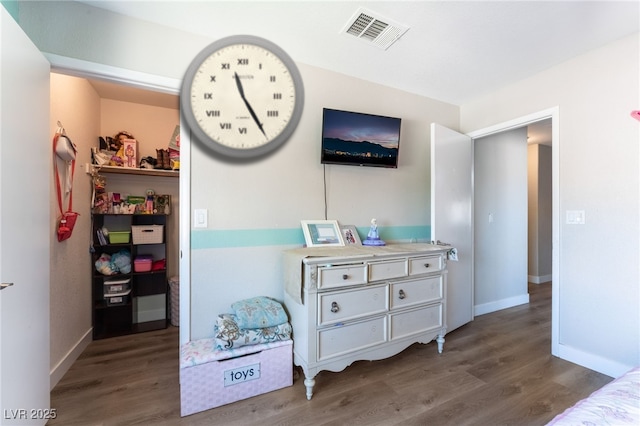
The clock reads 11:25
